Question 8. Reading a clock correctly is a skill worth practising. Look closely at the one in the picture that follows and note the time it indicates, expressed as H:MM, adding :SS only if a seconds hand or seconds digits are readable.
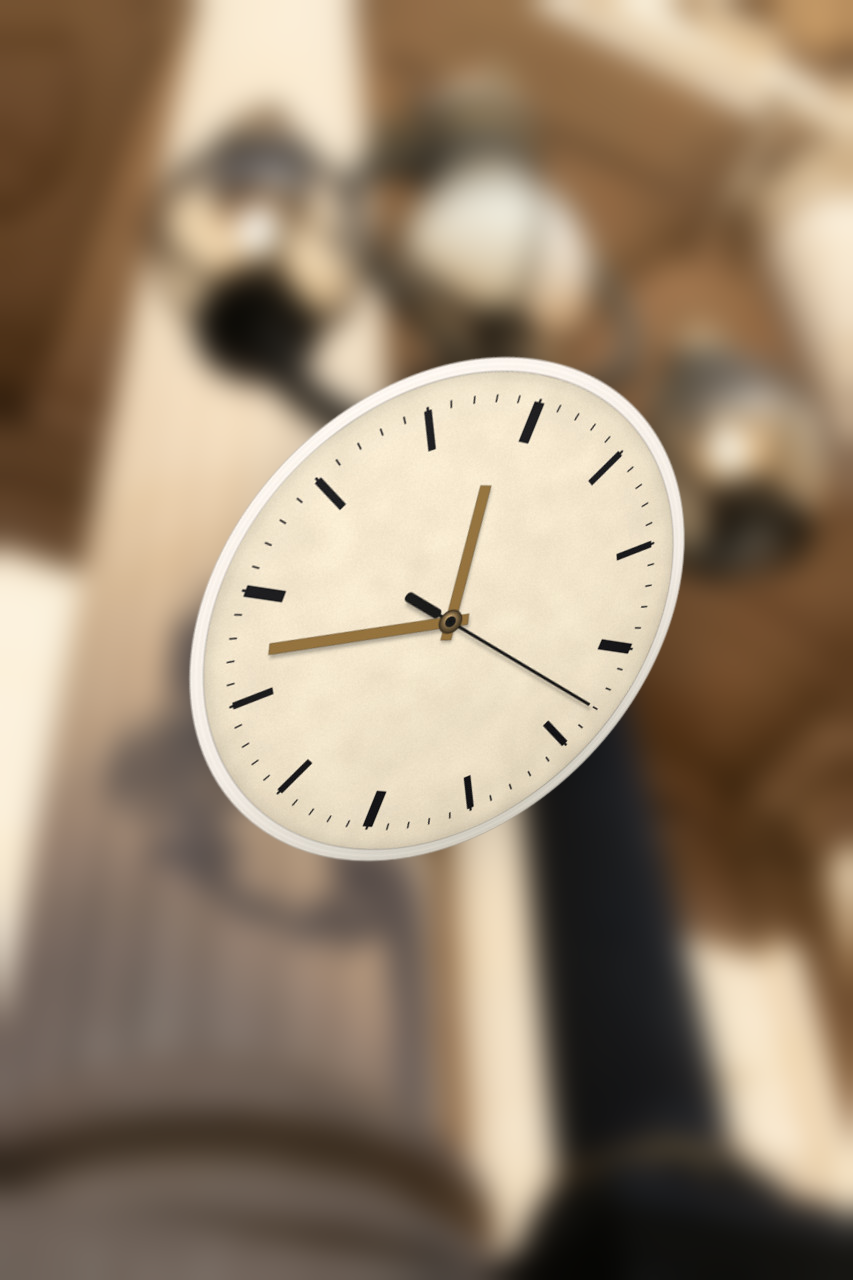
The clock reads 11:42:18
